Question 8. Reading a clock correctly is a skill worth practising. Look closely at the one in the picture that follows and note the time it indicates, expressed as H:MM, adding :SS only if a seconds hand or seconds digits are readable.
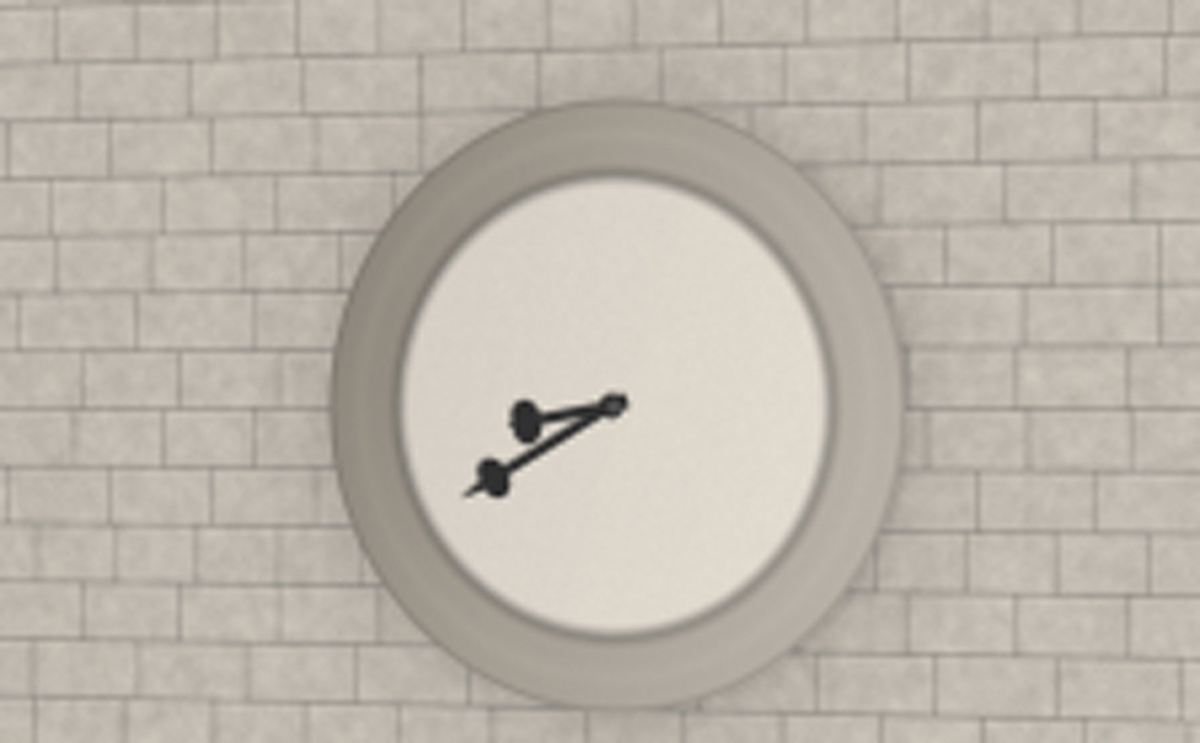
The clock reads 8:40
